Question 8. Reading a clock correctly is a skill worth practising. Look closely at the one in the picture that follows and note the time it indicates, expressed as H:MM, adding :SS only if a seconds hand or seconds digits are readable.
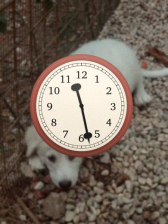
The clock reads 11:28
